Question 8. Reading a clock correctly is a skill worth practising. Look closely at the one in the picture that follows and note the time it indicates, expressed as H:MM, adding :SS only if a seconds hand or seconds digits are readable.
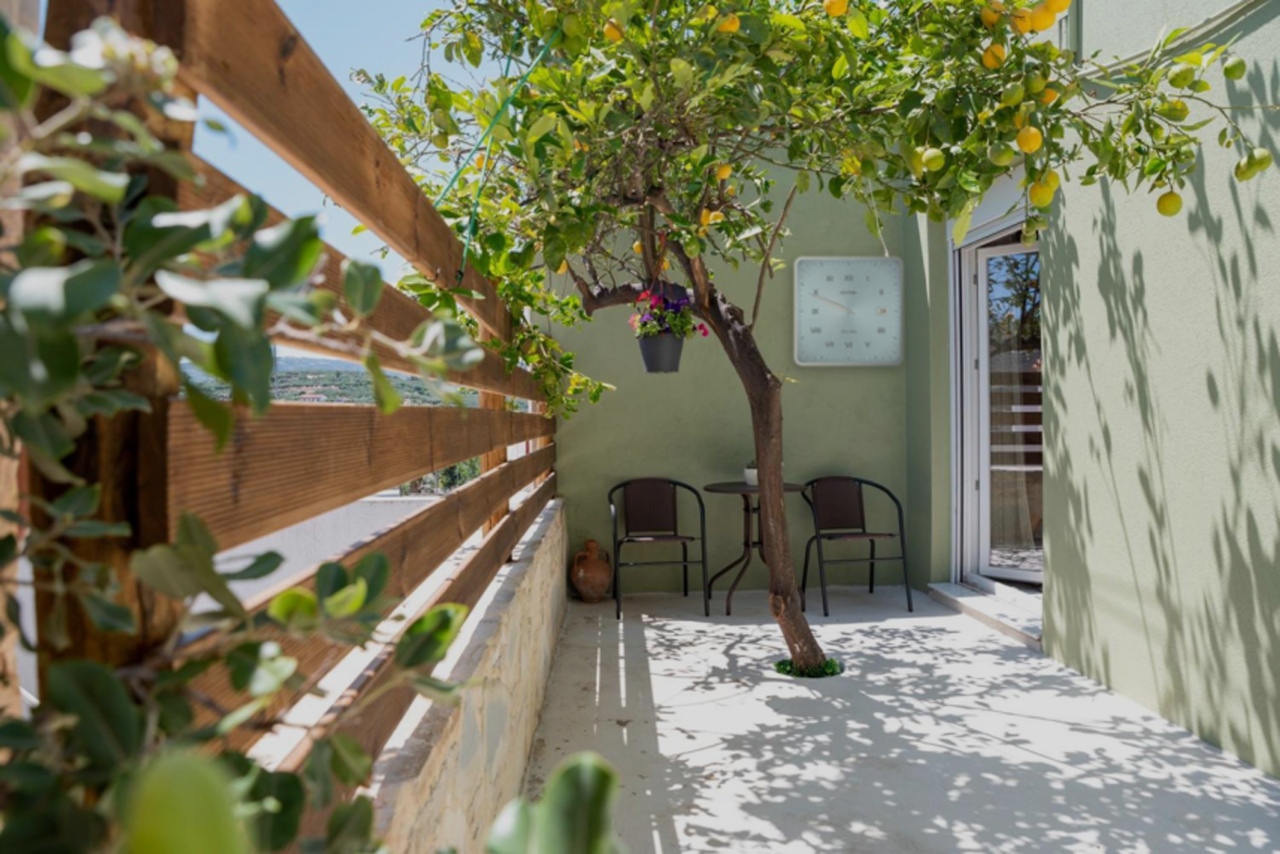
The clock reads 9:49
